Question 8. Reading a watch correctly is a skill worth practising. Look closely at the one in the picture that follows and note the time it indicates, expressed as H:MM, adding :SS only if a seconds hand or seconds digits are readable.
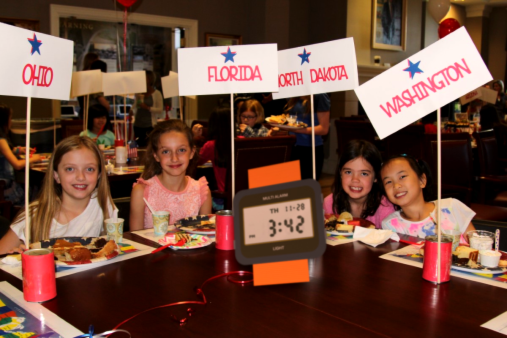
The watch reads 3:42
